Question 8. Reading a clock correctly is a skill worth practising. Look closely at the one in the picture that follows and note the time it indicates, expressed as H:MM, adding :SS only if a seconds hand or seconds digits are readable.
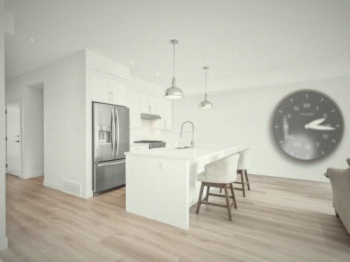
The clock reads 2:16
